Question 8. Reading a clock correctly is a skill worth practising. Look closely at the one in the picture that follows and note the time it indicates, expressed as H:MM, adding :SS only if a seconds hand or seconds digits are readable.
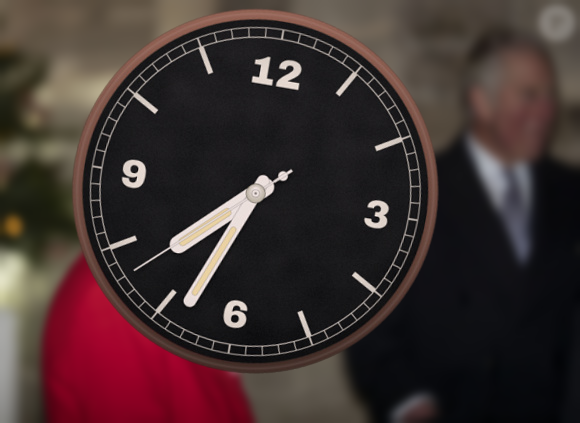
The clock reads 7:33:38
